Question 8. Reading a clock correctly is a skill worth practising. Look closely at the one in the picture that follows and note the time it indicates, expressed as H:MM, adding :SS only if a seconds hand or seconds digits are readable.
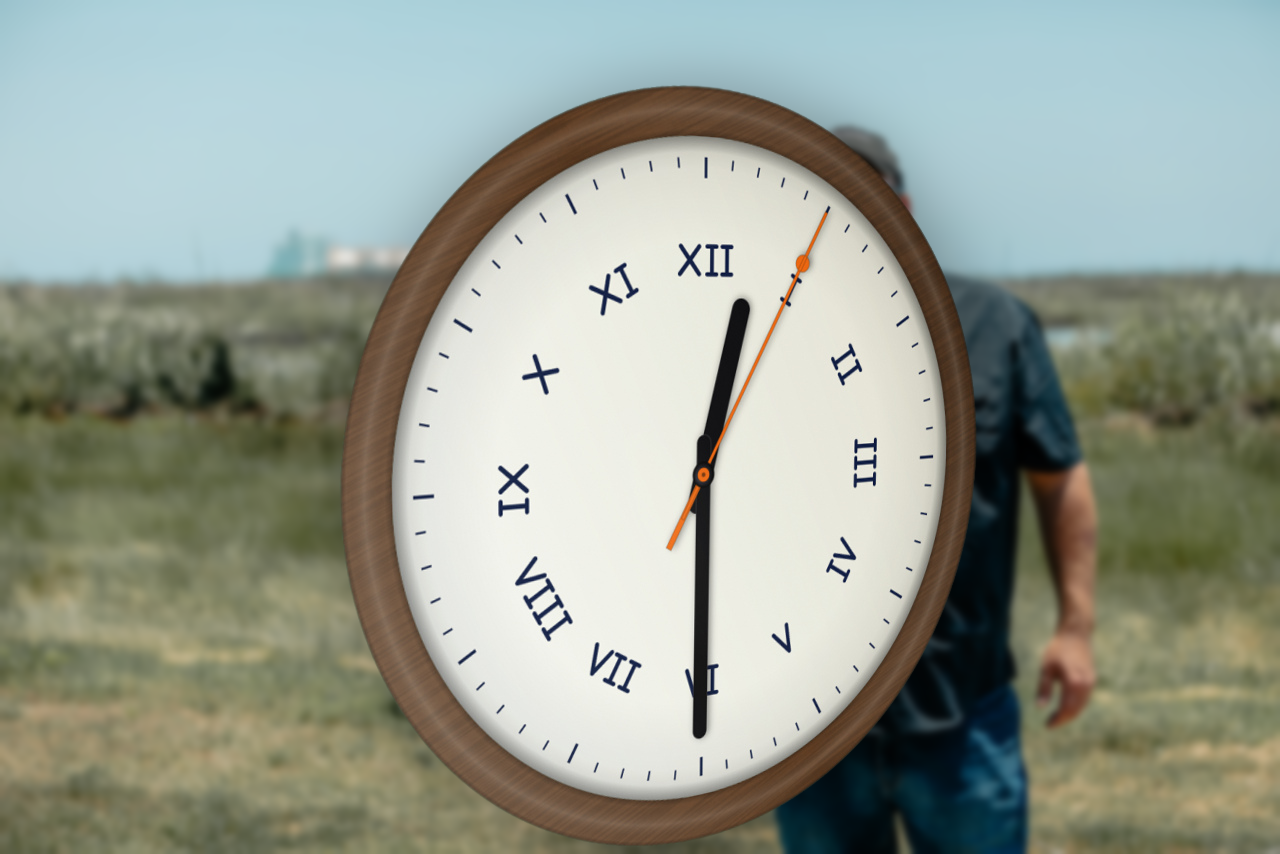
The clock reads 12:30:05
